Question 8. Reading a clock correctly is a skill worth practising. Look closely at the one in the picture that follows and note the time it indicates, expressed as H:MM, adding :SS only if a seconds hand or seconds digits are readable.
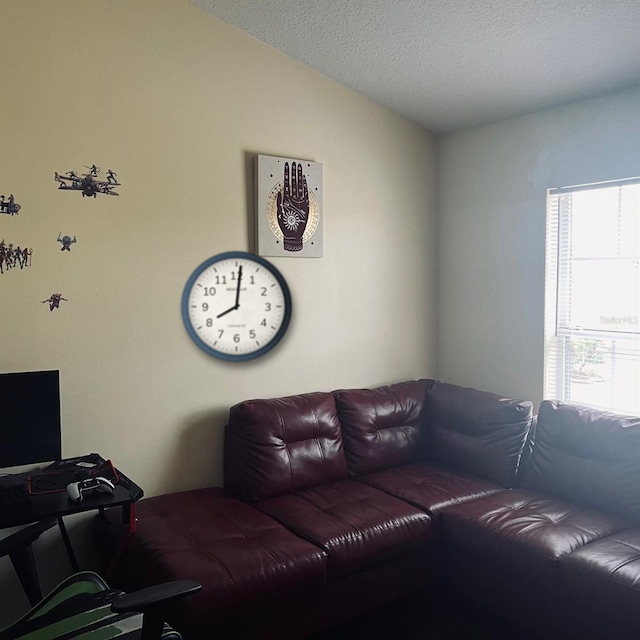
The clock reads 8:01
